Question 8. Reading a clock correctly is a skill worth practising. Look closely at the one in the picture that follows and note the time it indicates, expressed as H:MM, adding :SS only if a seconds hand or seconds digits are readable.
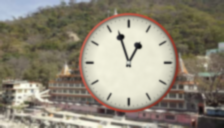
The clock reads 12:57
